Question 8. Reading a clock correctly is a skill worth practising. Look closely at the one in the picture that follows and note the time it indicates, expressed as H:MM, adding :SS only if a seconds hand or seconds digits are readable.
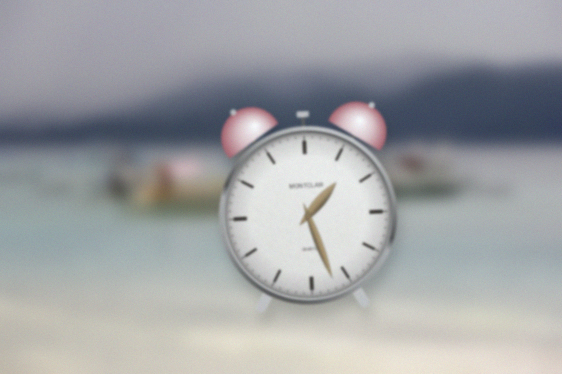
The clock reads 1:27
